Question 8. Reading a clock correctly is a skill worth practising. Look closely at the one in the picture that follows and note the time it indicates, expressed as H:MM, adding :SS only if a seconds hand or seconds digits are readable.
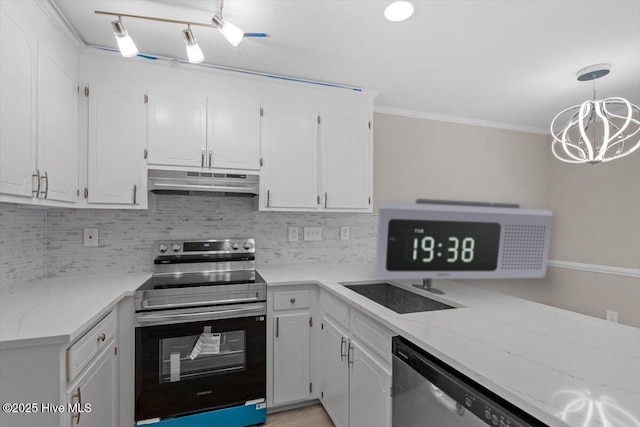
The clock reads 19:38
